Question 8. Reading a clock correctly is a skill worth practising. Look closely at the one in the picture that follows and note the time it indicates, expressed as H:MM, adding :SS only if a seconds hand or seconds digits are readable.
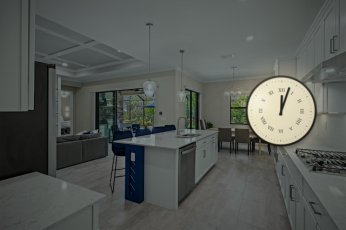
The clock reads 12:03
